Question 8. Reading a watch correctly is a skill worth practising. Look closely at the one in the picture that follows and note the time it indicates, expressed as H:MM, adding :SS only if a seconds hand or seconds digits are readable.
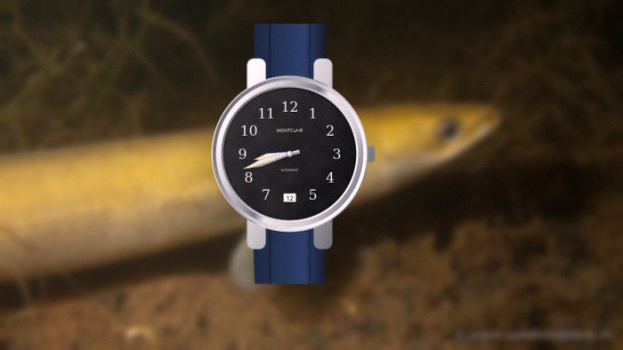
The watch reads 8:42
